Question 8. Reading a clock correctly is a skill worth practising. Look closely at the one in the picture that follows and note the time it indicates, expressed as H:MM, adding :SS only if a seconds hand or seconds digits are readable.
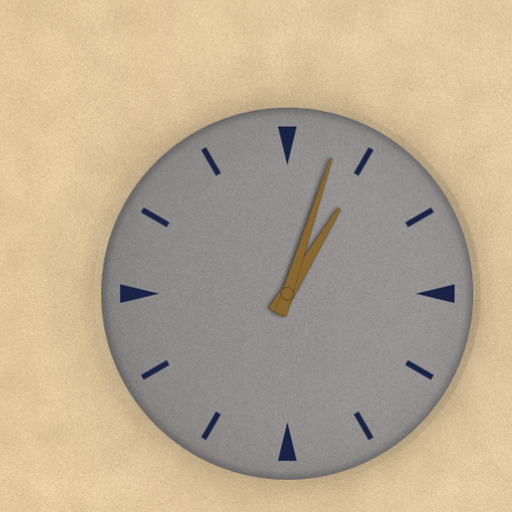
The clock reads 1:03
